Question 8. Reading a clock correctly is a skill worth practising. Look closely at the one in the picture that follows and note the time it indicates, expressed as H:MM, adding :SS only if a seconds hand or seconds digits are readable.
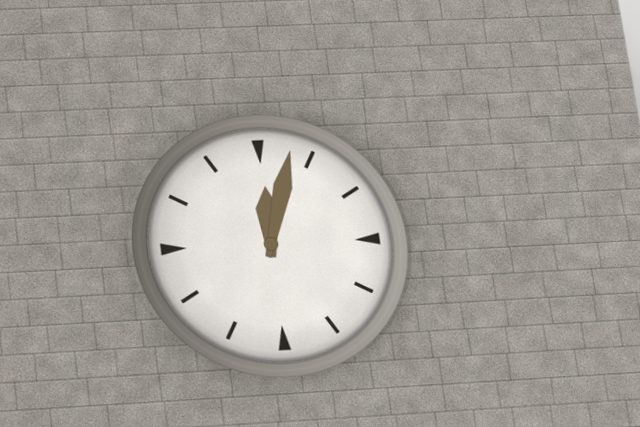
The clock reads 12:03
